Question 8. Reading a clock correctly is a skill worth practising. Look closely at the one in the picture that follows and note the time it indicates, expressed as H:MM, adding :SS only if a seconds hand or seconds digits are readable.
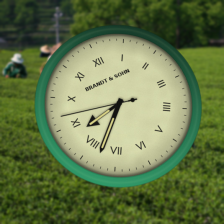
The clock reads 8:37:47
